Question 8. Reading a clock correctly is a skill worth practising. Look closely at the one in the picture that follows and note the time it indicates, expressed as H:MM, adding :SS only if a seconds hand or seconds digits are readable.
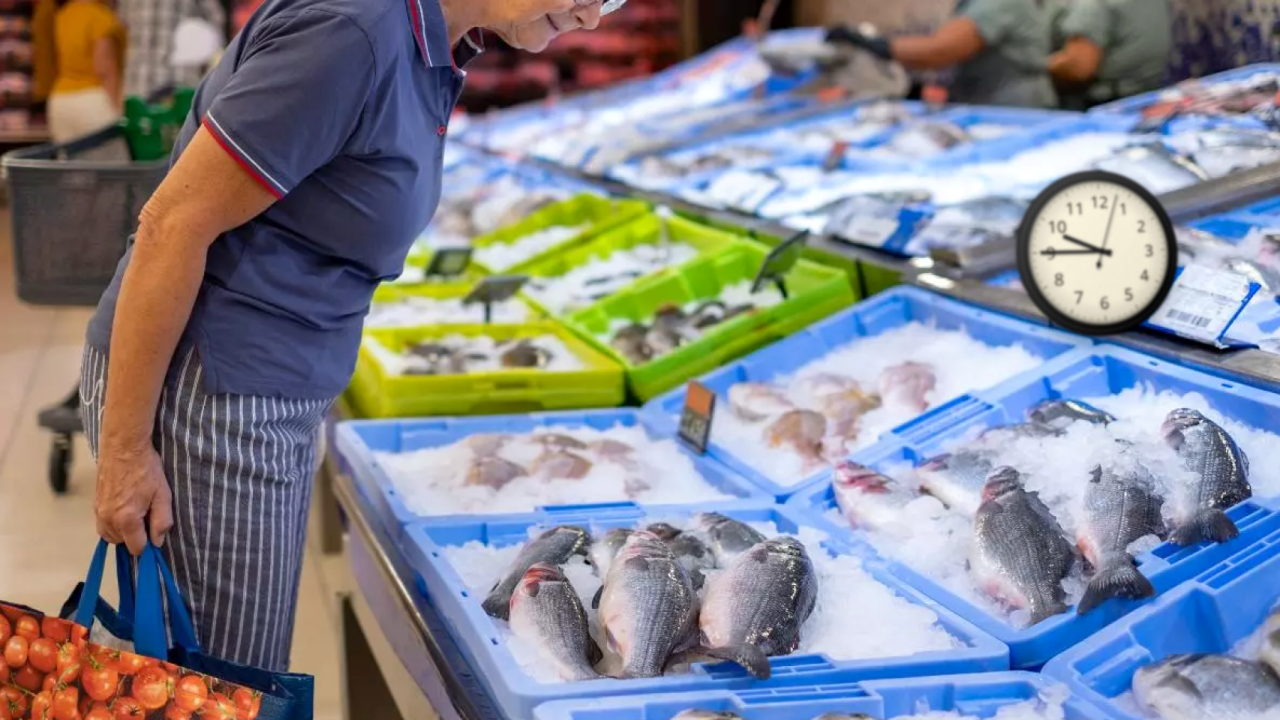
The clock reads 9:45:03
